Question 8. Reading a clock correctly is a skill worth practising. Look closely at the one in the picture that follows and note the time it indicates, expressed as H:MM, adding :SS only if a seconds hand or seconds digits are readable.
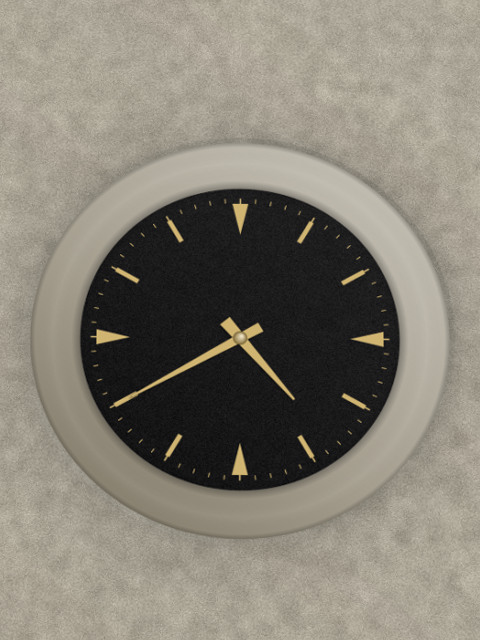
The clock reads 4:40
